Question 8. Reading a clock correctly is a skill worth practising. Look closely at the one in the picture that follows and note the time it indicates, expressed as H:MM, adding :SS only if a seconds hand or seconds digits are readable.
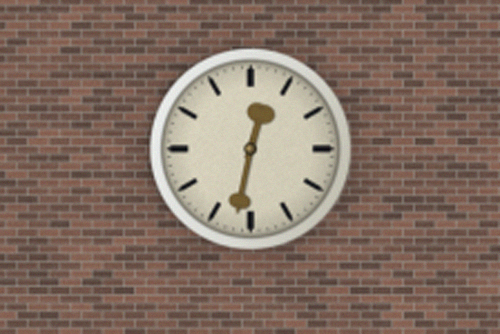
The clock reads 12:32
